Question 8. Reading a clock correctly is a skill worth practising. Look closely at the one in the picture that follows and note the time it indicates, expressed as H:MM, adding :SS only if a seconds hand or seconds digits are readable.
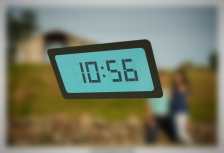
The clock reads 10:56
